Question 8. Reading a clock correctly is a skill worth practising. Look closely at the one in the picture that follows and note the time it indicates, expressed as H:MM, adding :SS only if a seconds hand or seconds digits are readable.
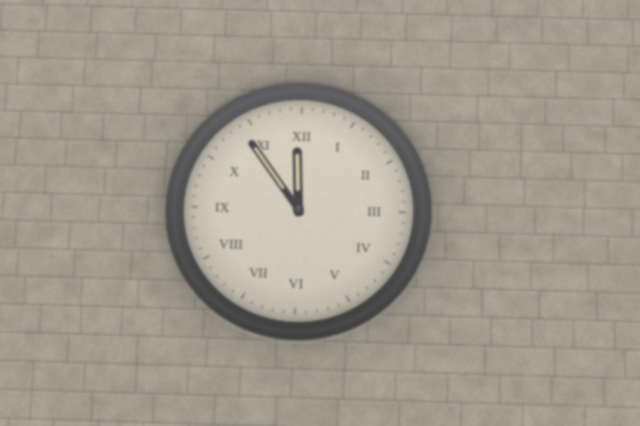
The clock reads 11:54
